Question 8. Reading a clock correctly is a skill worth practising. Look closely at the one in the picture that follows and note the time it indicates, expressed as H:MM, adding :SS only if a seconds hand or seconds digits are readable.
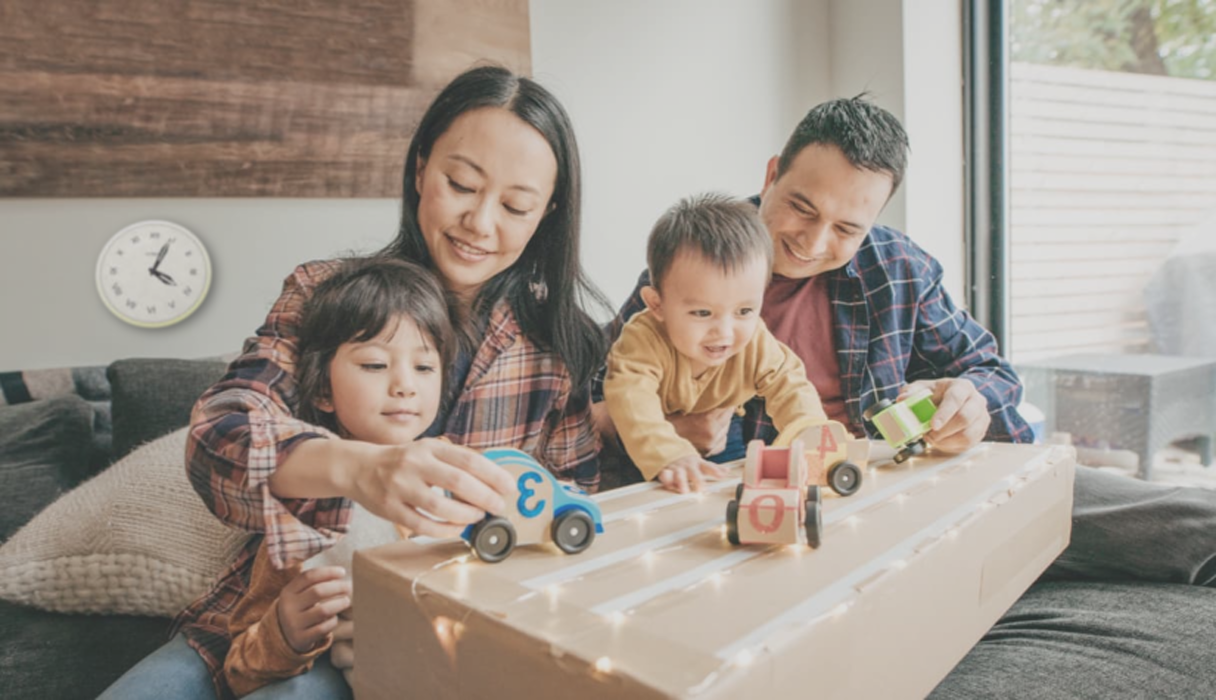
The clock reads 4:04
